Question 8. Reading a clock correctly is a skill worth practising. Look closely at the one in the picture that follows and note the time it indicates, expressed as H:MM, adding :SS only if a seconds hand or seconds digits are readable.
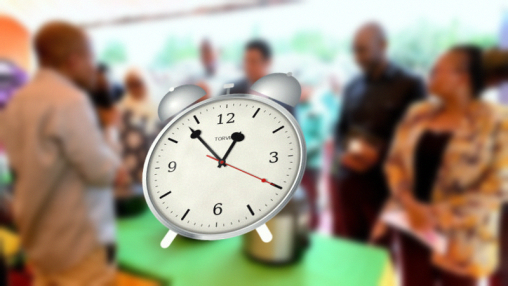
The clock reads 12:53:20
